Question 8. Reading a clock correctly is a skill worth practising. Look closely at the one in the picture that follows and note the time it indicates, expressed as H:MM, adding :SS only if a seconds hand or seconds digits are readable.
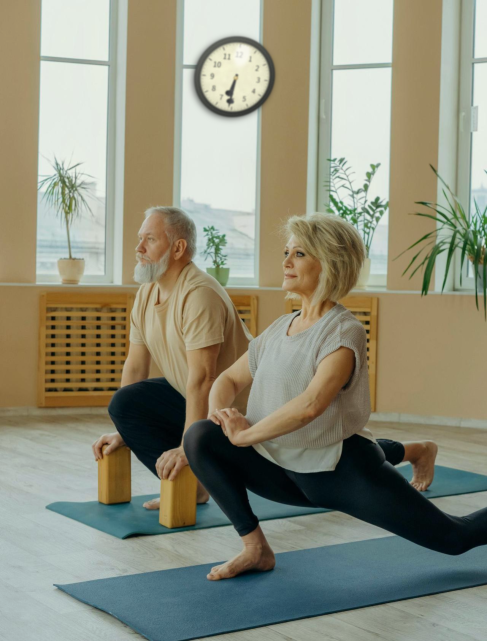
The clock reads 6:31
